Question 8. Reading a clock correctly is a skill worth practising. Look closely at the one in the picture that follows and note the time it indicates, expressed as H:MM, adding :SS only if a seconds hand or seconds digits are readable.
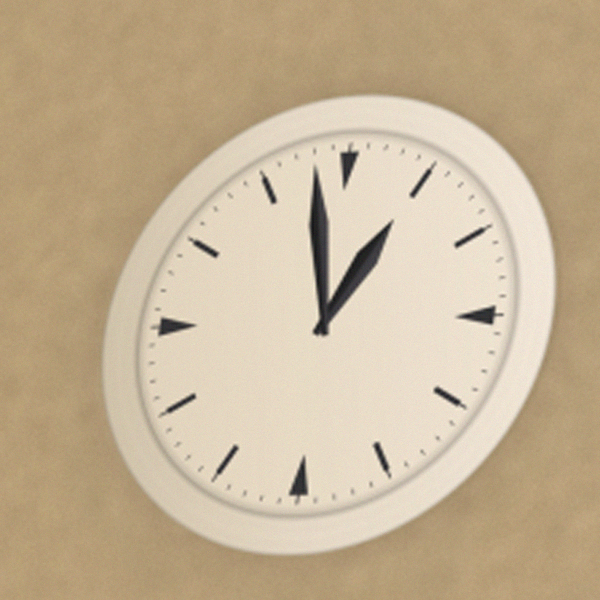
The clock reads 12:58
